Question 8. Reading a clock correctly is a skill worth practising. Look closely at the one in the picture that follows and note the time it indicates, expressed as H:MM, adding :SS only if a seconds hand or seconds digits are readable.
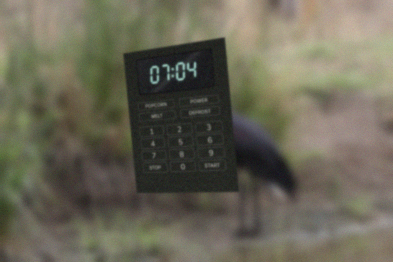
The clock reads 7:04
